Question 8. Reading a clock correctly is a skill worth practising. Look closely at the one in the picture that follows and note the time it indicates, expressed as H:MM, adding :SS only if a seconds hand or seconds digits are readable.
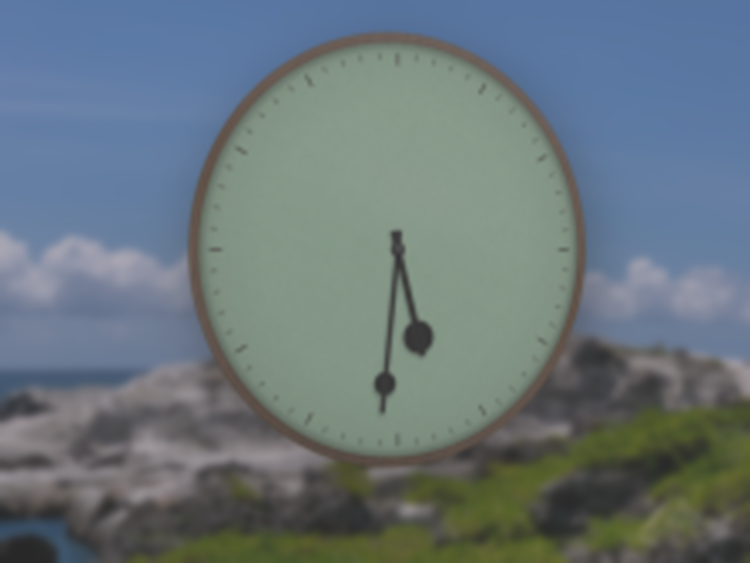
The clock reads 5:31
